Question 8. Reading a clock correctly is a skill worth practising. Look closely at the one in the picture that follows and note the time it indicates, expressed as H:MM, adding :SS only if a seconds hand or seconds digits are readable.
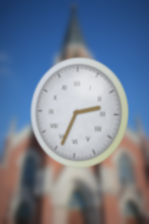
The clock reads 2:34
